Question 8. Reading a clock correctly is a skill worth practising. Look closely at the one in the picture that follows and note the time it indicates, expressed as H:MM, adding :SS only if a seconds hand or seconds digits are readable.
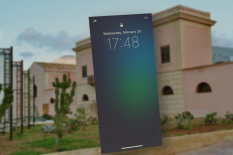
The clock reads 17:48
